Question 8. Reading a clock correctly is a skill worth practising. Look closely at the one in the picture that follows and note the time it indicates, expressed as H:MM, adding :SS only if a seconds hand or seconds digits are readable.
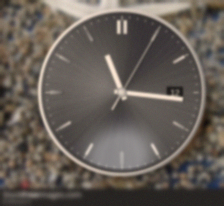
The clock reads 11:16:05
